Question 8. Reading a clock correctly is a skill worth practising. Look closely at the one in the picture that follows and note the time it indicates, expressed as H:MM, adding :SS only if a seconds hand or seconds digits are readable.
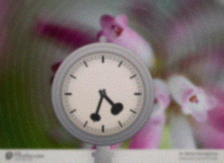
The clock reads 4:33
